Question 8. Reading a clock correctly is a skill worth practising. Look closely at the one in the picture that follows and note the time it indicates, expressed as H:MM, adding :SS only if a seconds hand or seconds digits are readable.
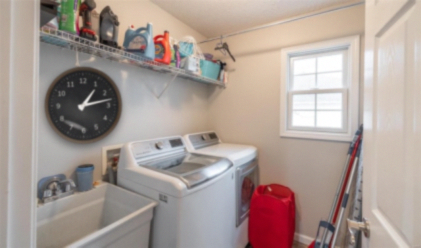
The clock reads 1:13
